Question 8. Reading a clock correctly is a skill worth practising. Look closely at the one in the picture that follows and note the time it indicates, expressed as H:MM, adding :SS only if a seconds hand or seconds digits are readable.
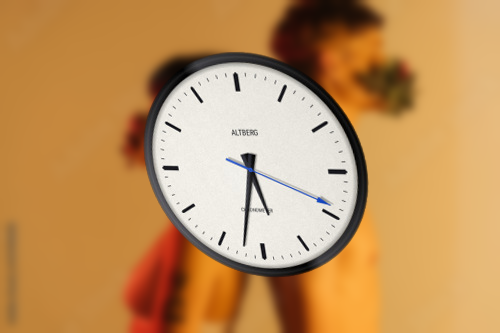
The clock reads 5:32:19
